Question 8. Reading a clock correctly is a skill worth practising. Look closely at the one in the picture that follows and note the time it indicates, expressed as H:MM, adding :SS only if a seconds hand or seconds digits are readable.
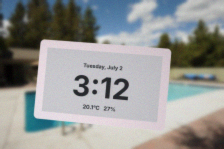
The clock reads 3:12
